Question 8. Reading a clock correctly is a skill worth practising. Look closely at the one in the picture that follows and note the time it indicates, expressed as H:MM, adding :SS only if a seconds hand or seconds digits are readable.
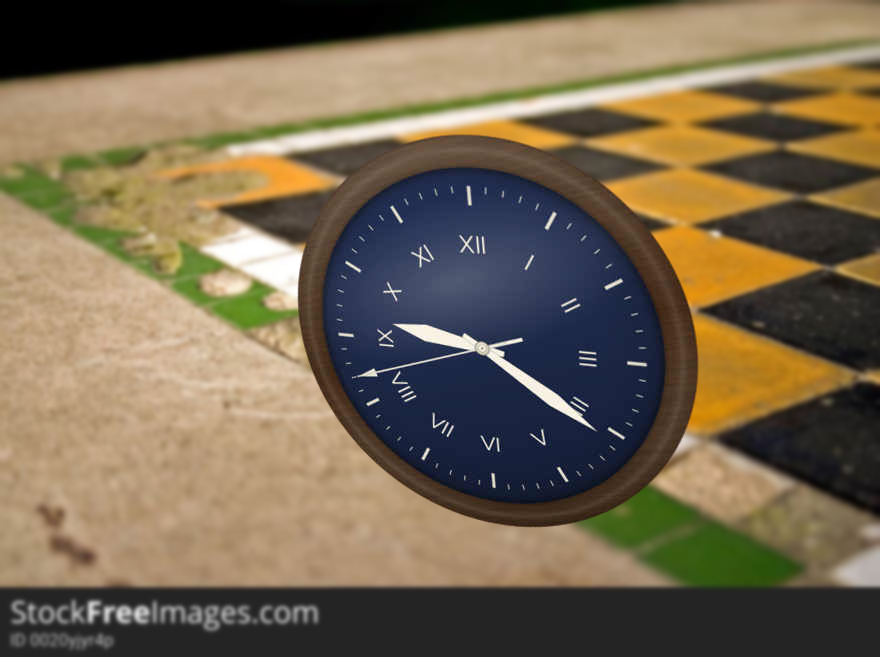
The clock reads 9:20:42
